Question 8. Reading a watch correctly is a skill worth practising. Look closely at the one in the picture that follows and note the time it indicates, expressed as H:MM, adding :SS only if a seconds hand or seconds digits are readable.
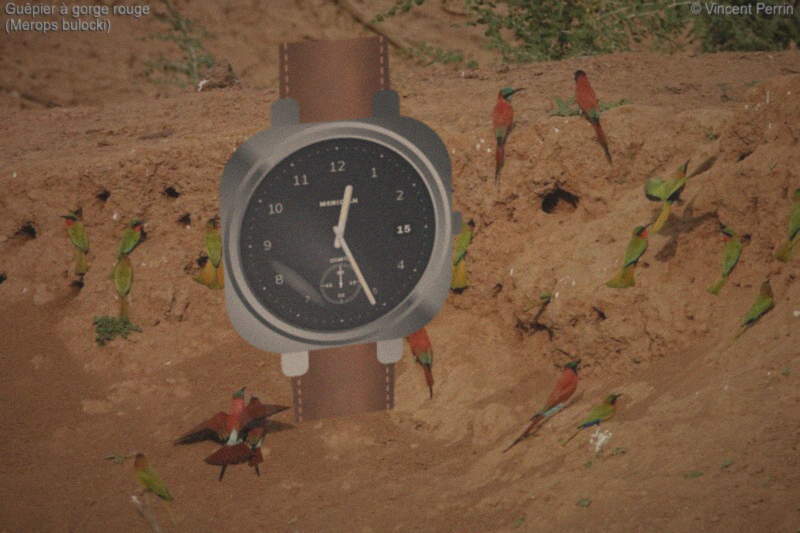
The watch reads 12:26
